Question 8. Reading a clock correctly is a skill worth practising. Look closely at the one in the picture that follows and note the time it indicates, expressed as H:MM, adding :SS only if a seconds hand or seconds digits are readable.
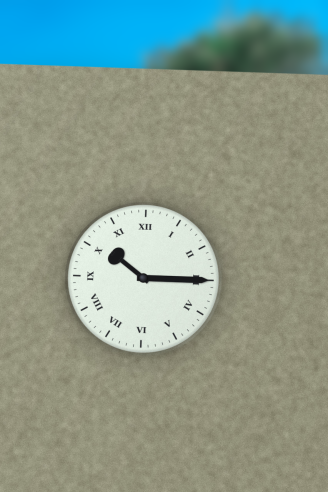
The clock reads 10:15
